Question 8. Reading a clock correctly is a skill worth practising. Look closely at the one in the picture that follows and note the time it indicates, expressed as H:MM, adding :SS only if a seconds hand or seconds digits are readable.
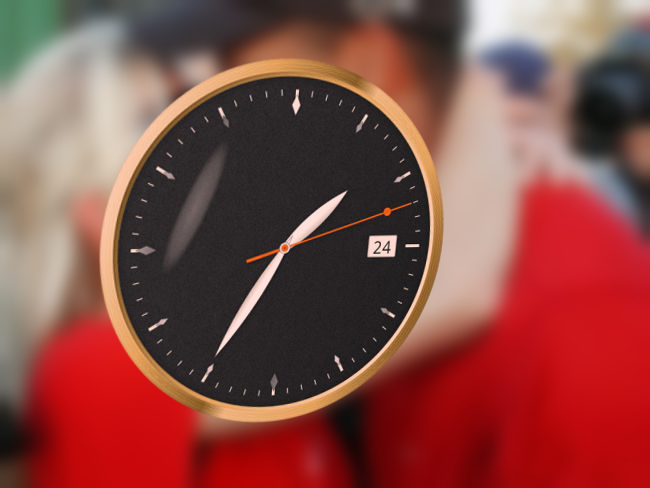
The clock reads 1:35:12
